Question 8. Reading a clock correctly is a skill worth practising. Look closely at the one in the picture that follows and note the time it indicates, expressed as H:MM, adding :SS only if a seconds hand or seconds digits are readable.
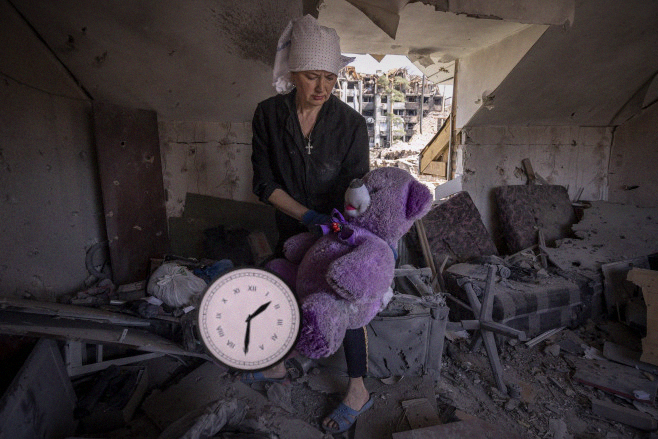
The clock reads 1:30
